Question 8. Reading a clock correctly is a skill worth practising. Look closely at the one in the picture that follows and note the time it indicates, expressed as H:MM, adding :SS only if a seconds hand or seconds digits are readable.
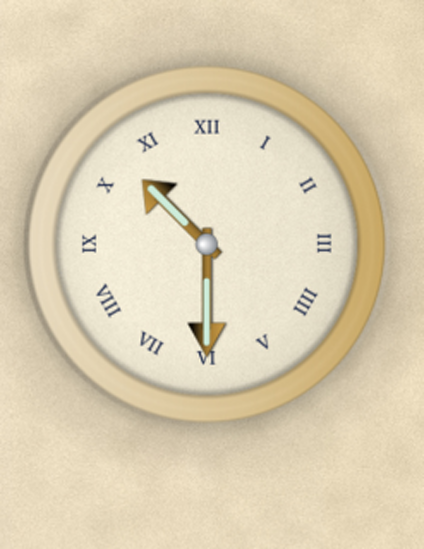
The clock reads 10:30
